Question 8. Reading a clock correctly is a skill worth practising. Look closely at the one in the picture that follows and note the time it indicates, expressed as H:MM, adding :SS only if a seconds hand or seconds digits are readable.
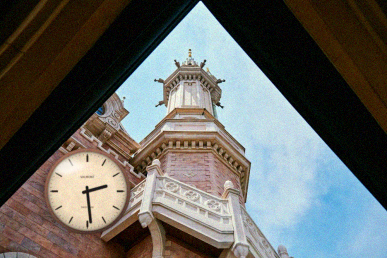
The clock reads 2:29
